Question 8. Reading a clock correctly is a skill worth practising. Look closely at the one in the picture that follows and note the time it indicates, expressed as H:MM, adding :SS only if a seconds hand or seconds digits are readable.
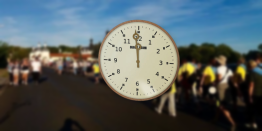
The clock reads 11:59
